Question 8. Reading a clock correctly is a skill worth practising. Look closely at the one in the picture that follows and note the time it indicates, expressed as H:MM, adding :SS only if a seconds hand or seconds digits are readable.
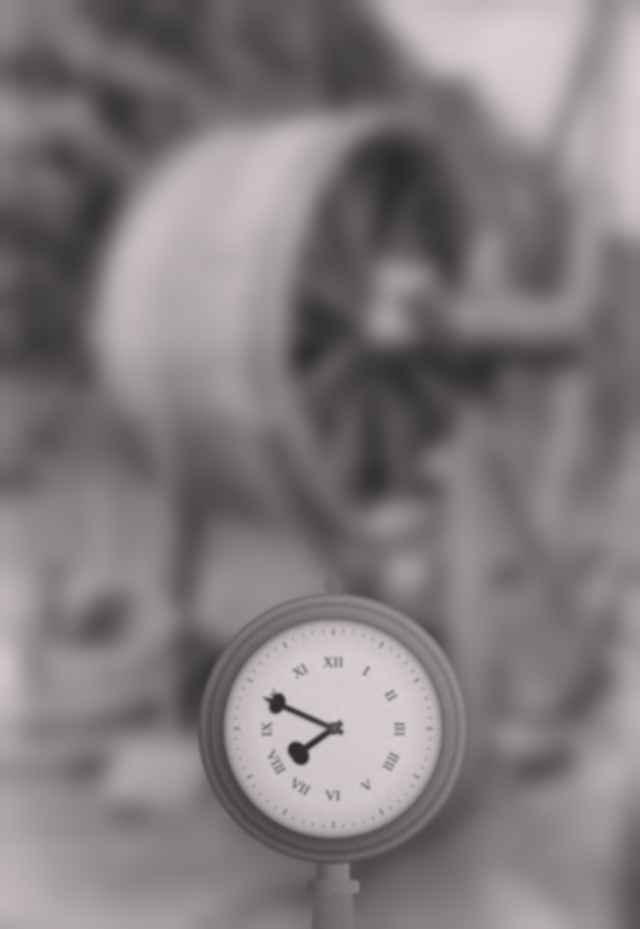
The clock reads 7:49
